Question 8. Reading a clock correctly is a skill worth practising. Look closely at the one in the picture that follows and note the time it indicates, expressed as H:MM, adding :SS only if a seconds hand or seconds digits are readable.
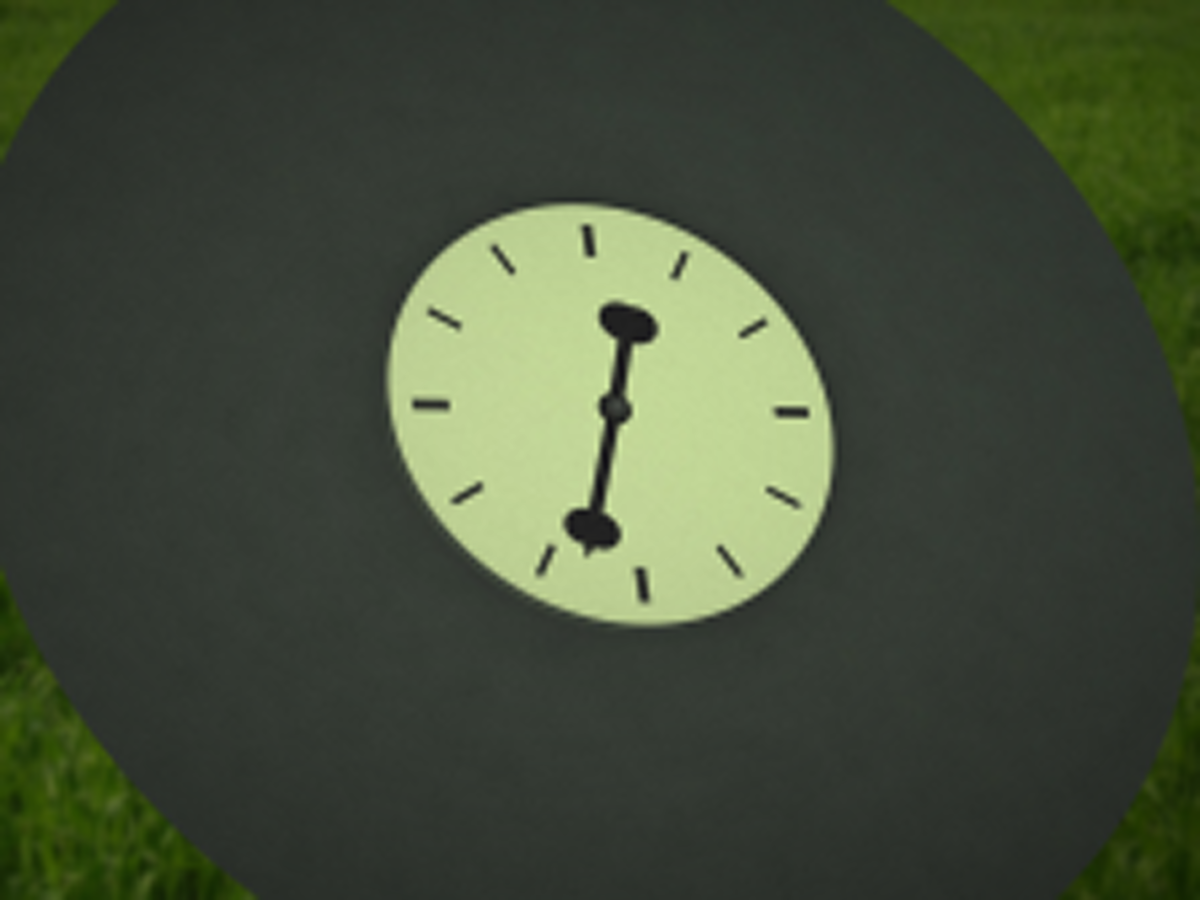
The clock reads 12:33
